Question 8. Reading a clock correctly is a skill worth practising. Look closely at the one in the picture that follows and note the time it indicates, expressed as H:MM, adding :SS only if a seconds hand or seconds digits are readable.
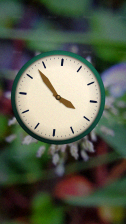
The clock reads 3:53
